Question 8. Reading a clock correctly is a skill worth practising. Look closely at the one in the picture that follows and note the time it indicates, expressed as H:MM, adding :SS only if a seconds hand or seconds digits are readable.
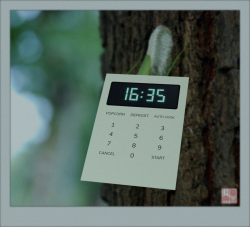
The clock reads 16:35
